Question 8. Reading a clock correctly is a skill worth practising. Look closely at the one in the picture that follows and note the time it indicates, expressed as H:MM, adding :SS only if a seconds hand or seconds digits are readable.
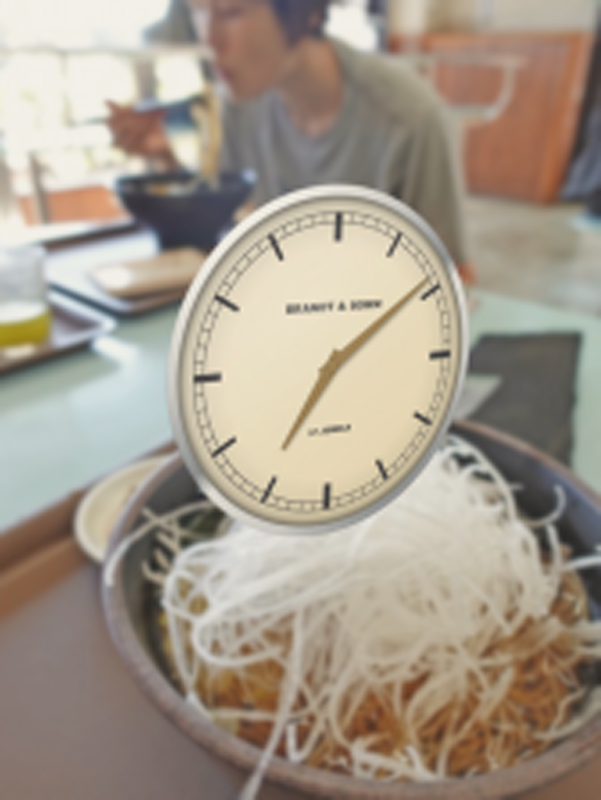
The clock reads 7:09
